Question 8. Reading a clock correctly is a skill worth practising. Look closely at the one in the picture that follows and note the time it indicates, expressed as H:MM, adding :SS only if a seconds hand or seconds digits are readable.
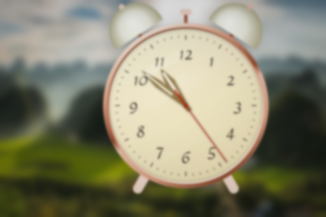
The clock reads 10:51:24
